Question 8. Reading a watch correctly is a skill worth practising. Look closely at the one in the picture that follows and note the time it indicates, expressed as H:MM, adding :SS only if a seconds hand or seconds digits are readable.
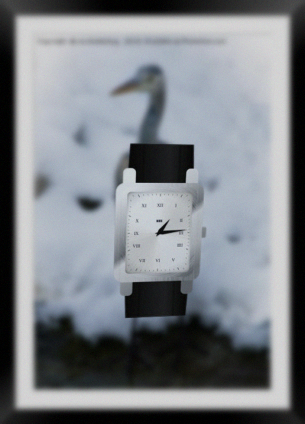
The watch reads 1:14
